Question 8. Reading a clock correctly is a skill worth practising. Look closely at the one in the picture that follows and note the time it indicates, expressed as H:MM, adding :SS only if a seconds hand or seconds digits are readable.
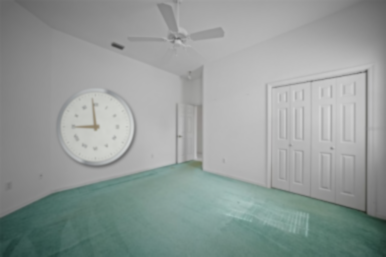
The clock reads 8:59
